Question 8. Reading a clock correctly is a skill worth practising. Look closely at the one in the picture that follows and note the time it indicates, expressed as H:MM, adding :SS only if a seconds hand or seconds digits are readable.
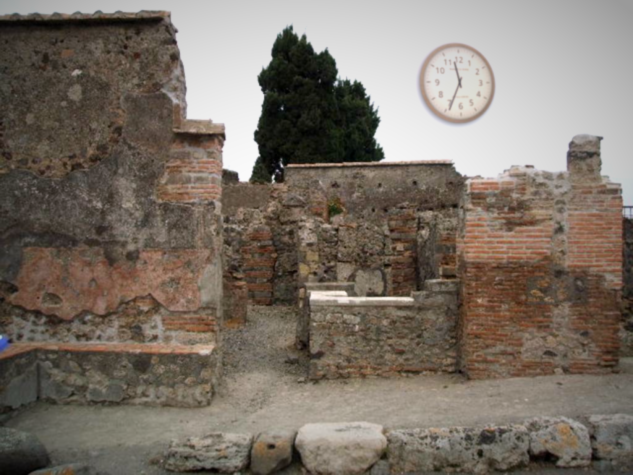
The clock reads 11:34
